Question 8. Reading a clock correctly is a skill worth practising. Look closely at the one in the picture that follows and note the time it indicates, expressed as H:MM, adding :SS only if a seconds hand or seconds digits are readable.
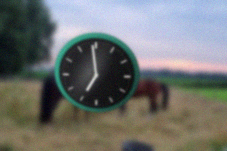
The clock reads 6:59
